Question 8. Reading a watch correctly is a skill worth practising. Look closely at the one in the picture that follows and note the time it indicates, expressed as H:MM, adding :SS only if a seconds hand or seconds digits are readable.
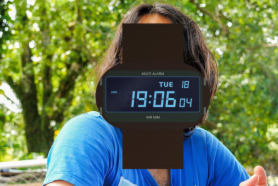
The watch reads 19:06:04
